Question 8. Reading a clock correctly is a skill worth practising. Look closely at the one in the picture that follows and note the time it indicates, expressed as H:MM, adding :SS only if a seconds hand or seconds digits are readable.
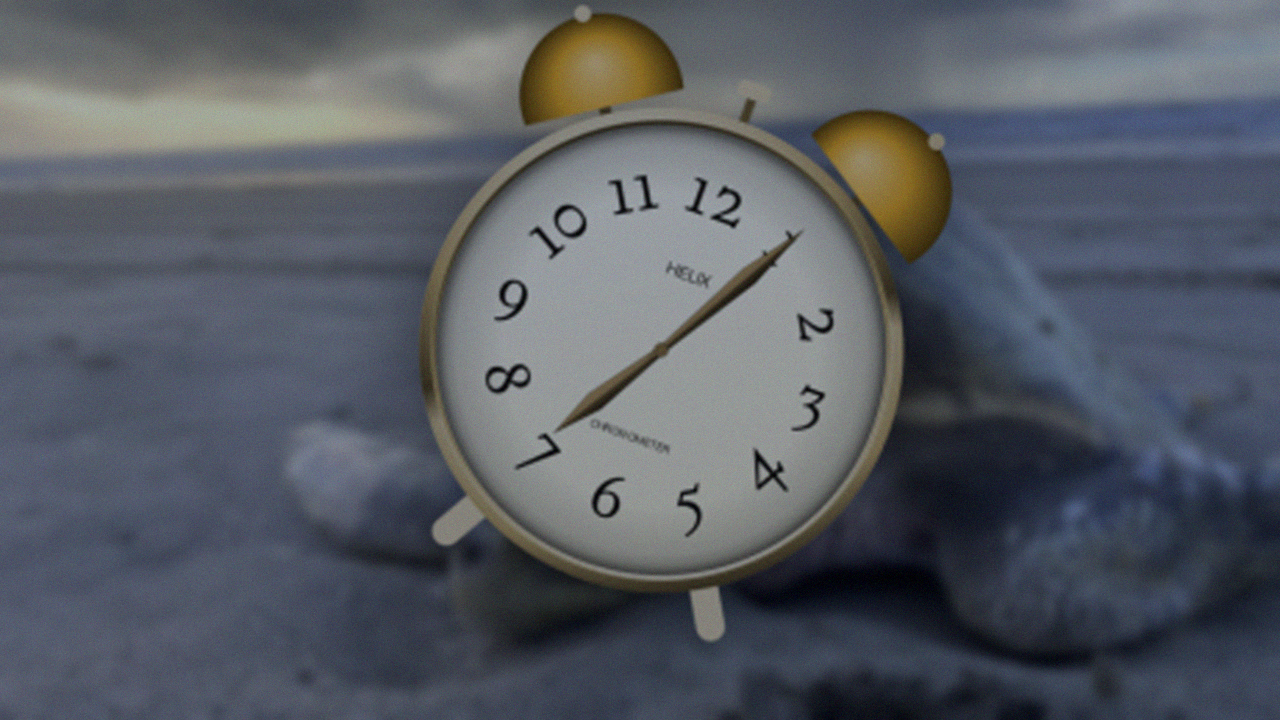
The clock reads 7:05
